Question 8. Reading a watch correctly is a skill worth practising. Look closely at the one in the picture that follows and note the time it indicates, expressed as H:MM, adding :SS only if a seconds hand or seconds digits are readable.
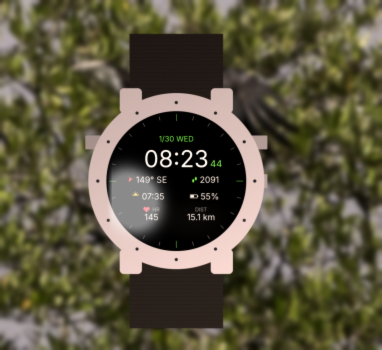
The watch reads 8:23:44
